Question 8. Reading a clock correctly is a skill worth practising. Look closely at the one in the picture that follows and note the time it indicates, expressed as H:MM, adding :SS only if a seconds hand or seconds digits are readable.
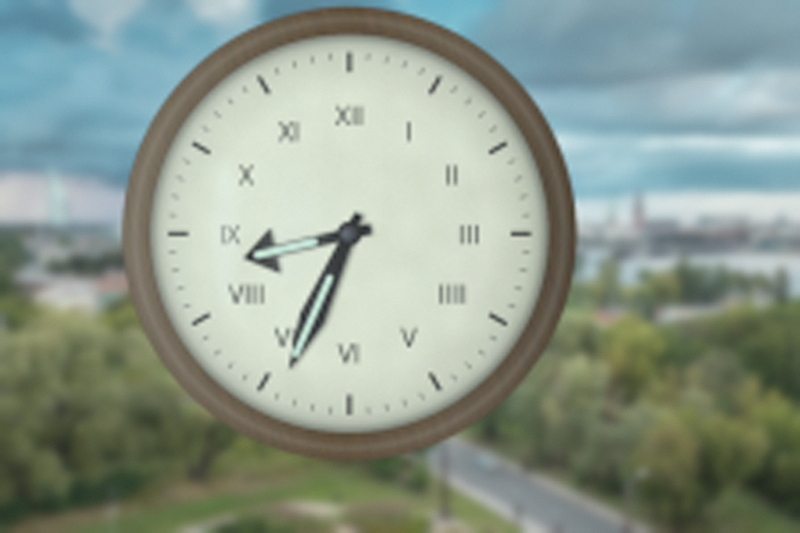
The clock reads 8:34
